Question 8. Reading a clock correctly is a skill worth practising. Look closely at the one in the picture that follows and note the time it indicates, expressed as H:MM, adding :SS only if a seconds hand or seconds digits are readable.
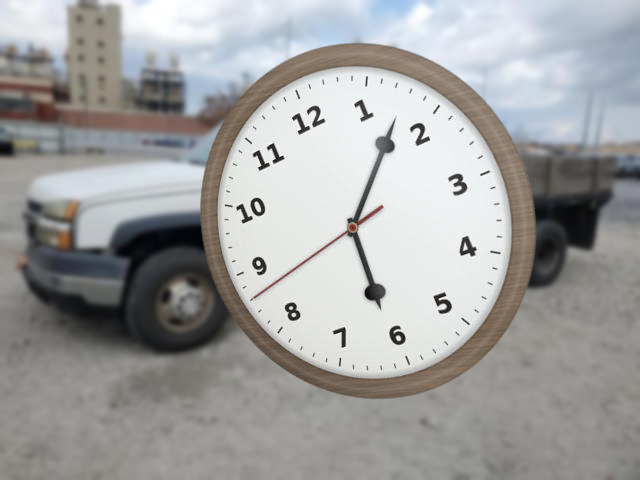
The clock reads 6:07:43
